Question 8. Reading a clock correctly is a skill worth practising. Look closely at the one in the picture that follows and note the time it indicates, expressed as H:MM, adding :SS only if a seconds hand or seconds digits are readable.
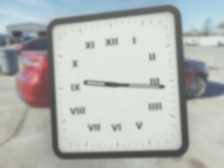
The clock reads 9:16
